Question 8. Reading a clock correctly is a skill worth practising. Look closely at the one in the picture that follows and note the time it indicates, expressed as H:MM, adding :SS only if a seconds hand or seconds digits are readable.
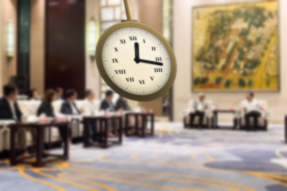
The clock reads 12:17
